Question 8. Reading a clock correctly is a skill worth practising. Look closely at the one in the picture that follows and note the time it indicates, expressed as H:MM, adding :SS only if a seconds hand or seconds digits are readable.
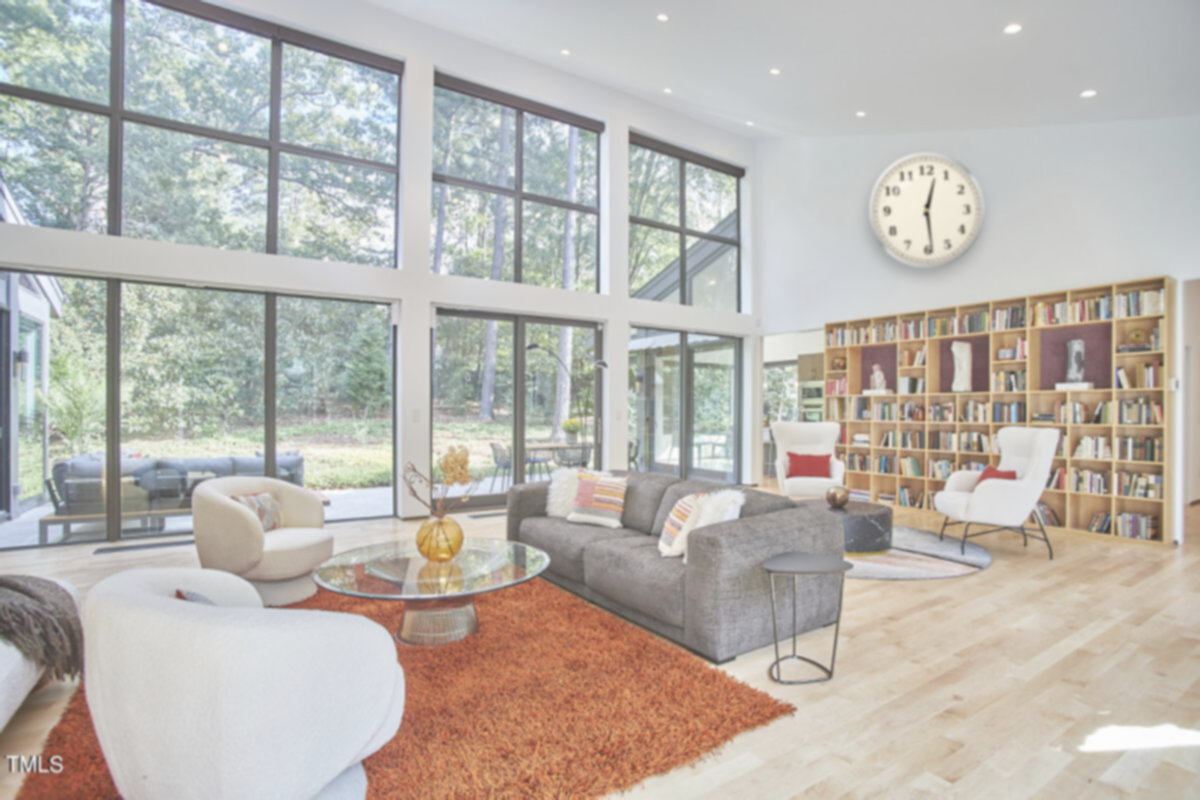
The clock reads 12:29
